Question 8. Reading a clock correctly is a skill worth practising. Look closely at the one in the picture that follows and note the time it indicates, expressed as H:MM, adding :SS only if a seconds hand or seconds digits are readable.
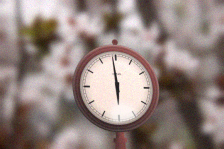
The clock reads 5:59
